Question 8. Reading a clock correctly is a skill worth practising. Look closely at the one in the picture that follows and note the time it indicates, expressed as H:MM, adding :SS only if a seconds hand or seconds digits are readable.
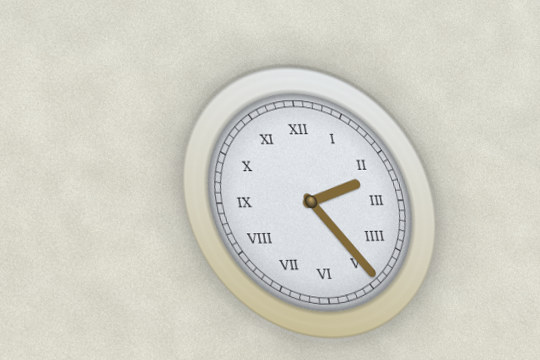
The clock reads 2:24
